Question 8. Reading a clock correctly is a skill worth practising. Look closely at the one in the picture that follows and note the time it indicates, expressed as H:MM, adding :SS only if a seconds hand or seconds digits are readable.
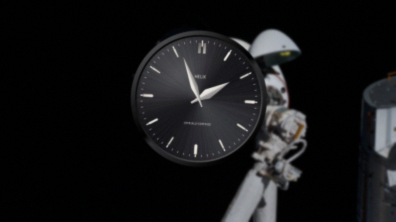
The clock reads 1:56
